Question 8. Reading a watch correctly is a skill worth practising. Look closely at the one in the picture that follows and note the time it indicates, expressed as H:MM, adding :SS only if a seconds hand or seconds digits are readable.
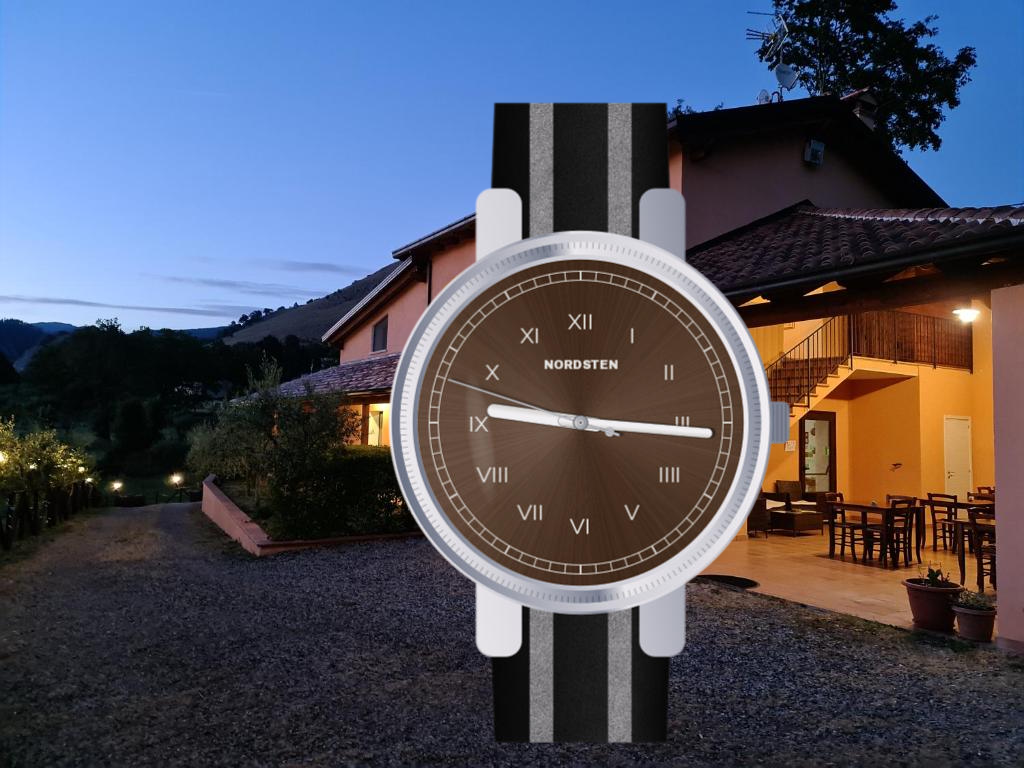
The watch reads 9:15:48
